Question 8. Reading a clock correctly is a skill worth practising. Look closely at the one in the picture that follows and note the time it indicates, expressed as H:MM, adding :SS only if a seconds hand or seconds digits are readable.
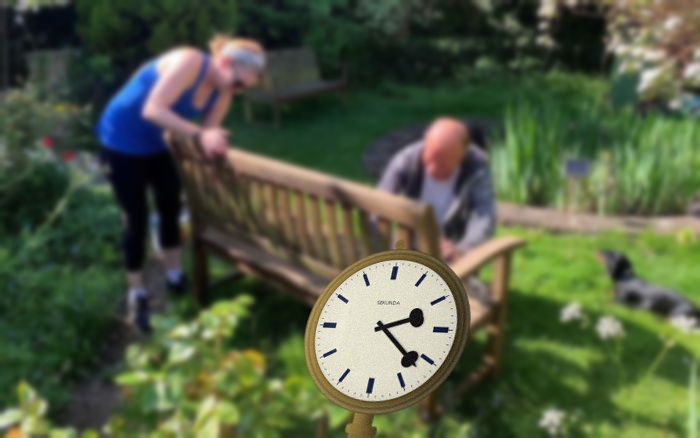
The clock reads 2:22
